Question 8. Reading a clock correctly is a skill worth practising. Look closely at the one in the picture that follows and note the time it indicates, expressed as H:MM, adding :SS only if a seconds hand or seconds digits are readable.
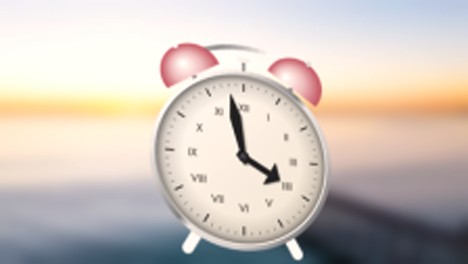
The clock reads 3:58
